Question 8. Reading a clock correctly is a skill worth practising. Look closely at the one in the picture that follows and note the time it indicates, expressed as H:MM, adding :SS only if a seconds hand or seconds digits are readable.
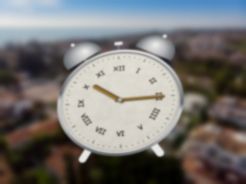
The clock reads 10:15
